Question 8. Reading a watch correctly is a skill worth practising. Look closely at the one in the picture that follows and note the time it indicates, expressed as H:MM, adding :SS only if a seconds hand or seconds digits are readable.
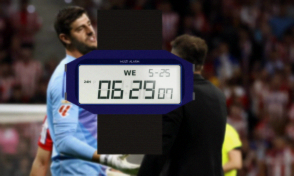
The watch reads 6:29:07
